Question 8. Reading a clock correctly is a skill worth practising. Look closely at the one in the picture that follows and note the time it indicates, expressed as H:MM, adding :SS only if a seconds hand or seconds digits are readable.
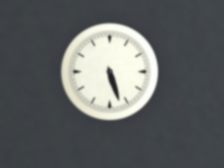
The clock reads 5:27
